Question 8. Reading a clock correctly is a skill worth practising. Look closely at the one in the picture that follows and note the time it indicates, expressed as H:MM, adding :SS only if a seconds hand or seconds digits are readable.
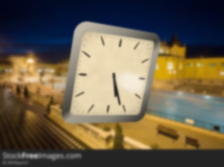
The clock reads 5:26
